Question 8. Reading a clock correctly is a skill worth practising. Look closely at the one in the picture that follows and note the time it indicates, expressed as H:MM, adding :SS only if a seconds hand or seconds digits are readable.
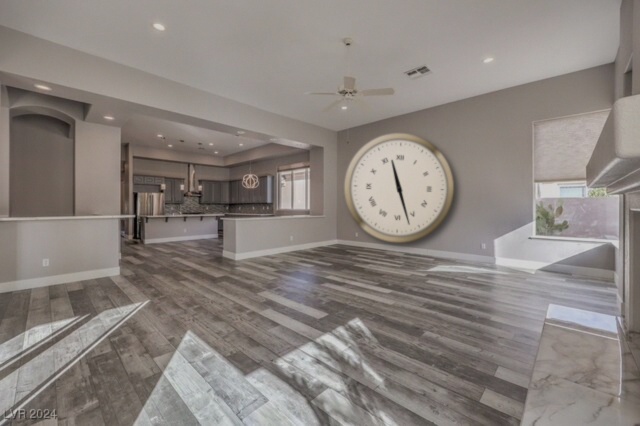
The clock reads 11:27
